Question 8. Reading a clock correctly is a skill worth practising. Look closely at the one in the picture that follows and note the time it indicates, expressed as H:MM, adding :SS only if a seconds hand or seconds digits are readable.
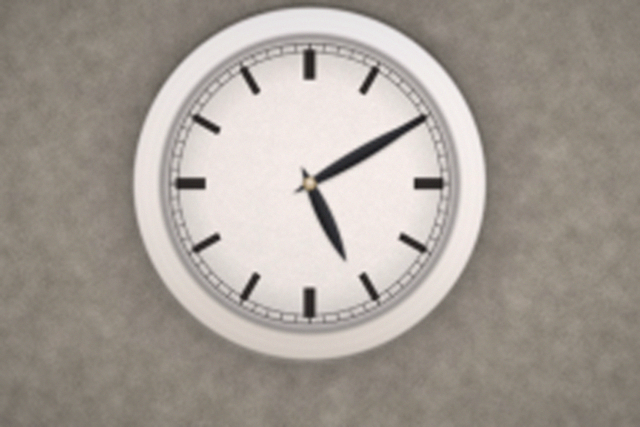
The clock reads 5:10
